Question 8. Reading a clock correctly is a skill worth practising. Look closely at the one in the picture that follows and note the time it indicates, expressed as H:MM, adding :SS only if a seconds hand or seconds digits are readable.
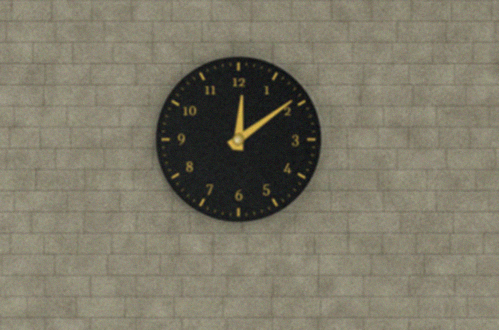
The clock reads 12:09
